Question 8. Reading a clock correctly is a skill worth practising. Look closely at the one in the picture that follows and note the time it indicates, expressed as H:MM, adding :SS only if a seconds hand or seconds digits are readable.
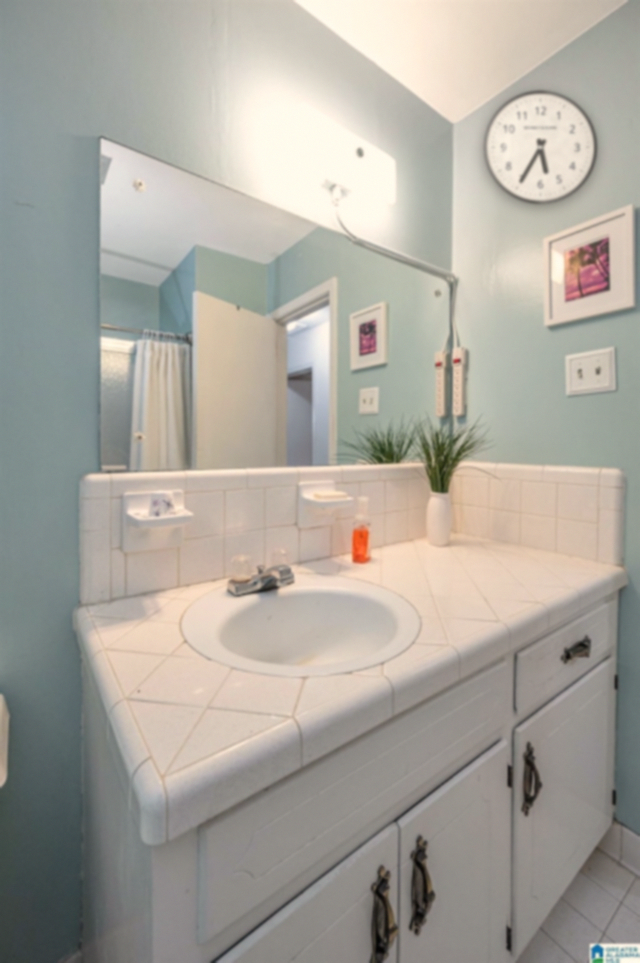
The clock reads 5:35
